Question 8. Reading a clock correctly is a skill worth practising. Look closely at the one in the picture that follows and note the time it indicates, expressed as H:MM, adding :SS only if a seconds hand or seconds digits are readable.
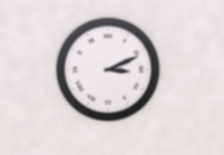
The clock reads 3:11
